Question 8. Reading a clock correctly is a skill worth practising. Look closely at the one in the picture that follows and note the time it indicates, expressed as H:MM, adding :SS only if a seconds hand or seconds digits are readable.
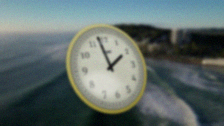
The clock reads 1:58
